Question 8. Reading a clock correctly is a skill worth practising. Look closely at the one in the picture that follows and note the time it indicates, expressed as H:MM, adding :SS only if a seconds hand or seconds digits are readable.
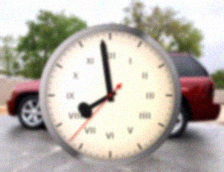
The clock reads 7:58:37
